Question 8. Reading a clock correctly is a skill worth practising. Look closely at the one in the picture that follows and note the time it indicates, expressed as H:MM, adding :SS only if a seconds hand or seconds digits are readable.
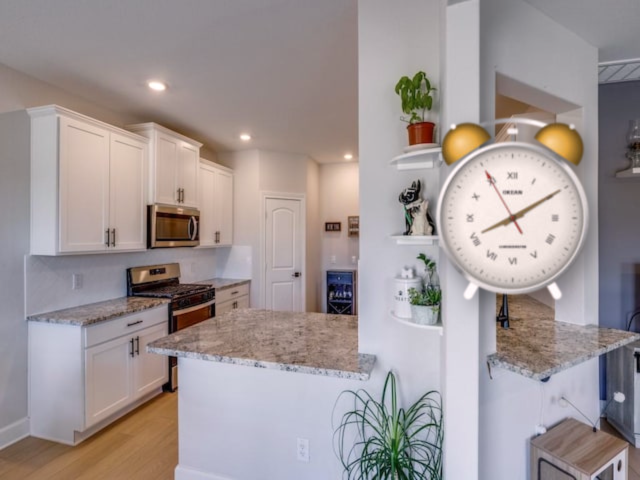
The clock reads 8:09:55
